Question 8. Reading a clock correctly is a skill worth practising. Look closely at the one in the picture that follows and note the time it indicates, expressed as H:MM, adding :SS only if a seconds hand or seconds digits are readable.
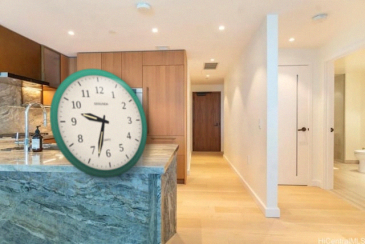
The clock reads 9:33
